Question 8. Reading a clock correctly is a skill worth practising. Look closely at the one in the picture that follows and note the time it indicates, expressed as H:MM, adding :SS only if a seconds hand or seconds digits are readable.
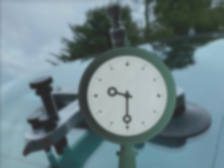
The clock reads 9:30
